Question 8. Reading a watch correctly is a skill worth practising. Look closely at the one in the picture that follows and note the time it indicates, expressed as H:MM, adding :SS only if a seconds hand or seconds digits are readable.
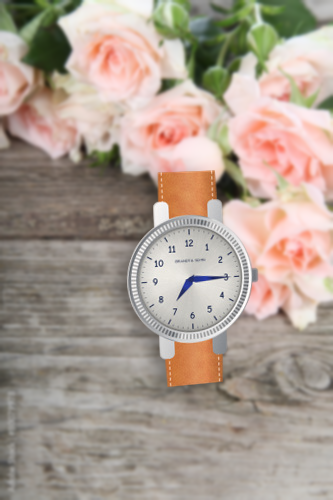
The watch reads 7:15
